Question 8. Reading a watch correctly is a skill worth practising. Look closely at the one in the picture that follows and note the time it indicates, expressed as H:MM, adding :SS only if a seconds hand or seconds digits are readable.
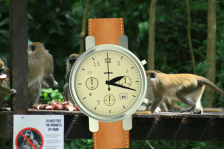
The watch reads 2:18
